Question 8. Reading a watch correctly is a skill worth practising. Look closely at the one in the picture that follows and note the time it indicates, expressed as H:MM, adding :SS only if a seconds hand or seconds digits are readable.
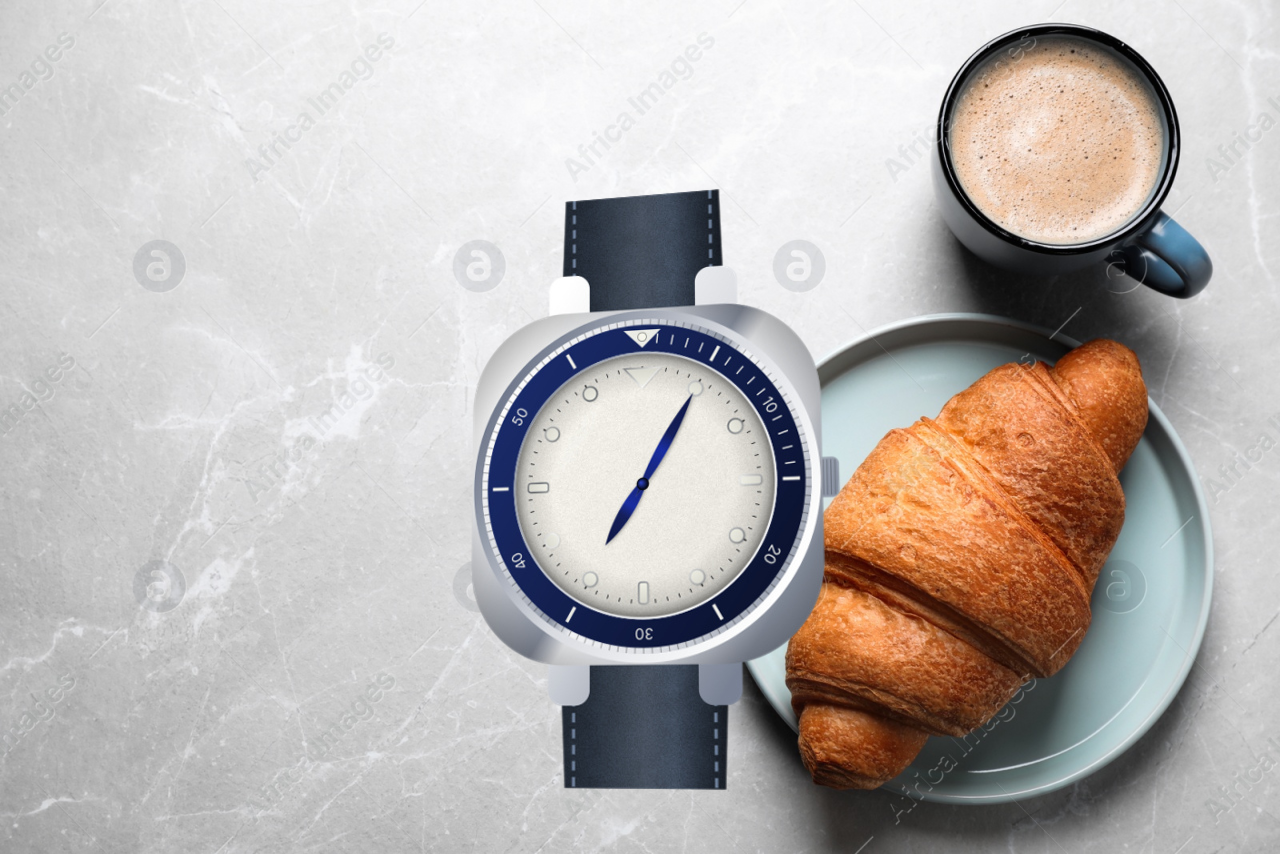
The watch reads 7:05
